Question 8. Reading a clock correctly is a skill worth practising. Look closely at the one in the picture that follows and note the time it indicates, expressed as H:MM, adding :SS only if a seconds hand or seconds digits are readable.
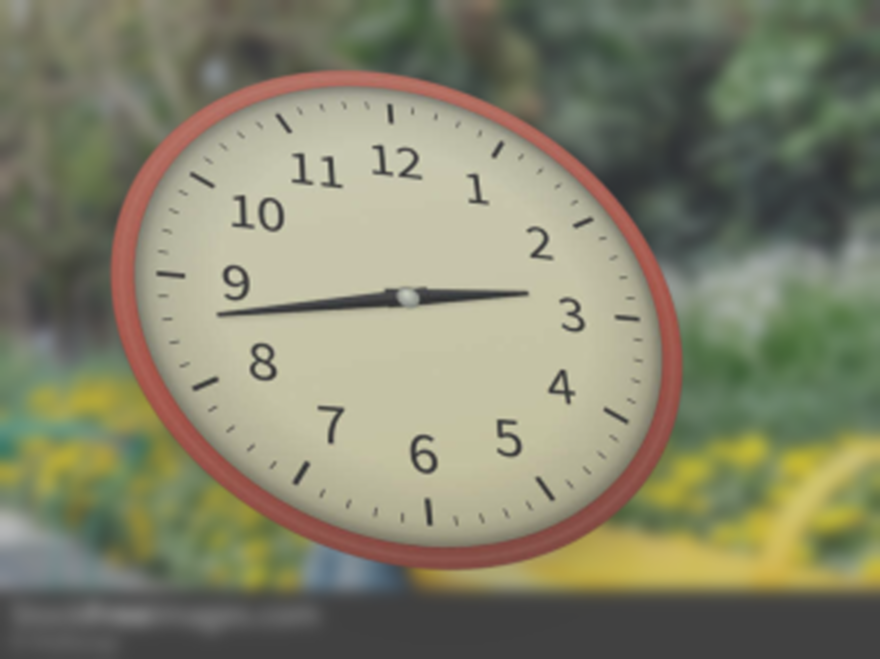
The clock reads 2:43
